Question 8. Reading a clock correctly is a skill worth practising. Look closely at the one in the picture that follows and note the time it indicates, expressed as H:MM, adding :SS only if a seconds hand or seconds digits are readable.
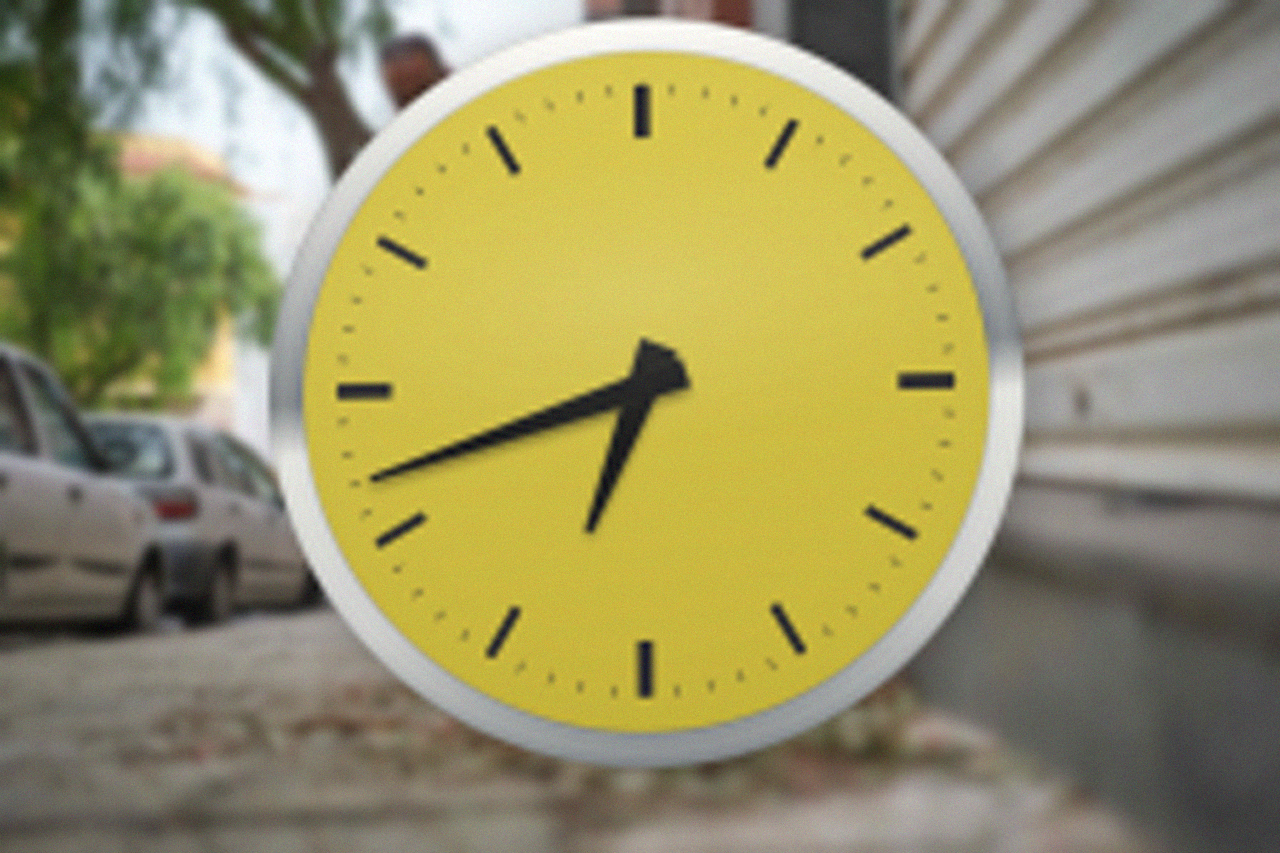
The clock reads 6:42
